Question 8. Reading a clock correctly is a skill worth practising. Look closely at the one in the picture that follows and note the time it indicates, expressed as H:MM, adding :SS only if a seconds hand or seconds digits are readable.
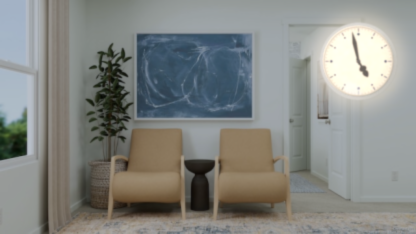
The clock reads 4:58
